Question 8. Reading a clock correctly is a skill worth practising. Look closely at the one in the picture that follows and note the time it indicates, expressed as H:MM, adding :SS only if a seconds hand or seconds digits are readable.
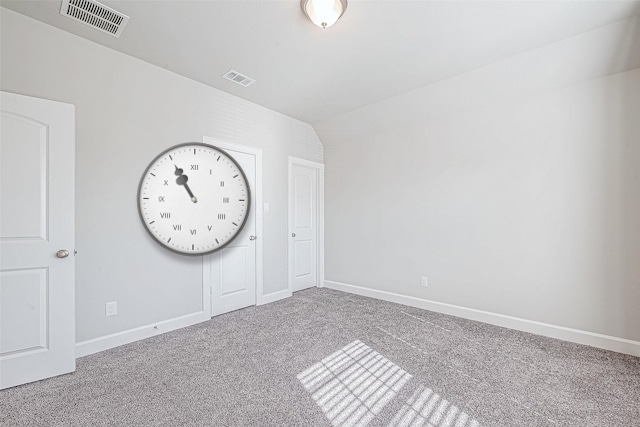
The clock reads 10:55
